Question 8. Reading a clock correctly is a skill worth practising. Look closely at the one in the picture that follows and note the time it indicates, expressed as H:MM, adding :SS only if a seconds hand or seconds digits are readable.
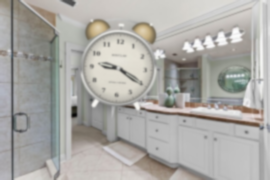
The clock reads 9:20
